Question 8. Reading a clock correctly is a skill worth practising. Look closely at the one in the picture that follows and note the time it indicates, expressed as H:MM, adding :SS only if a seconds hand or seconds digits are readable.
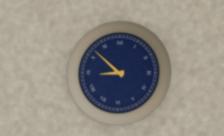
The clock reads 8:52
